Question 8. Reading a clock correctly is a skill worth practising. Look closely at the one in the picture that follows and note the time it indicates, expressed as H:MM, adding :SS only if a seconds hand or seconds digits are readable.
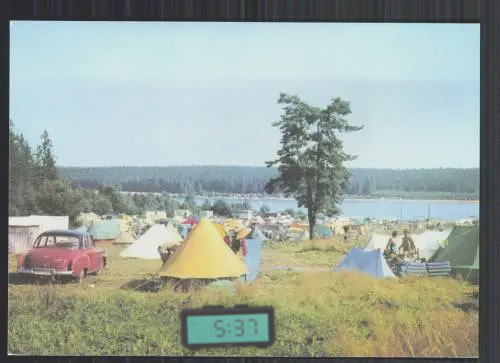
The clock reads 5:37
